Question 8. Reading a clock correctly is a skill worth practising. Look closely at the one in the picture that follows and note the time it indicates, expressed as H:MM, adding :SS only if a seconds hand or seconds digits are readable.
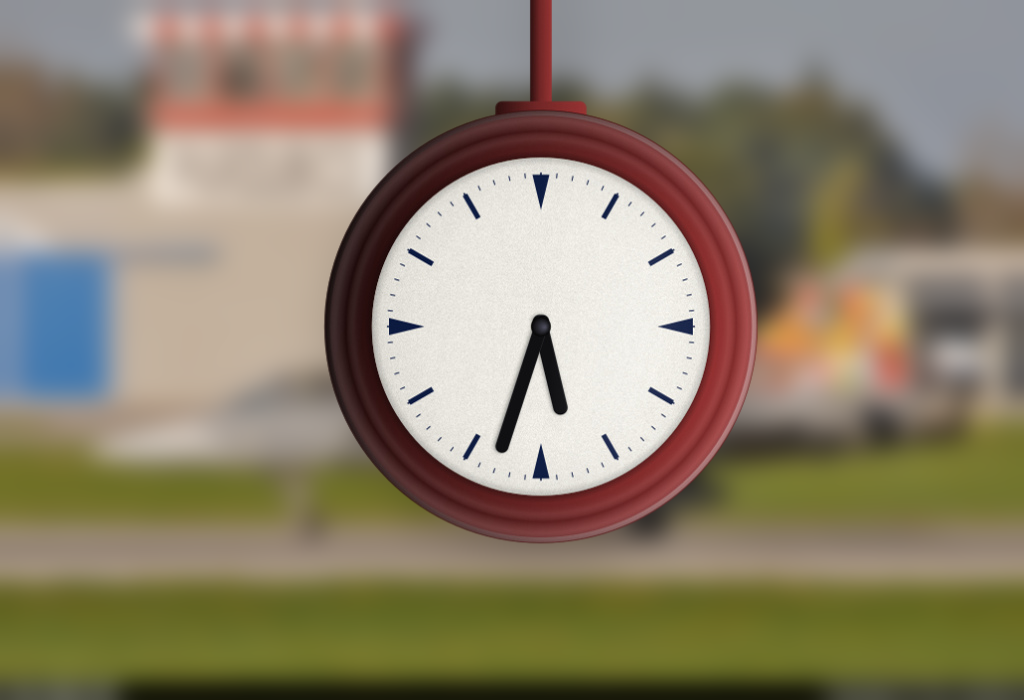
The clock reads 5:33
